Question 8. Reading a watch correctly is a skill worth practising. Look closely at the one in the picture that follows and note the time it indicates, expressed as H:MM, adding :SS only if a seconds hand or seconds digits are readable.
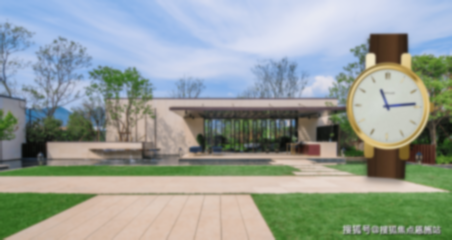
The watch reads 11:14
